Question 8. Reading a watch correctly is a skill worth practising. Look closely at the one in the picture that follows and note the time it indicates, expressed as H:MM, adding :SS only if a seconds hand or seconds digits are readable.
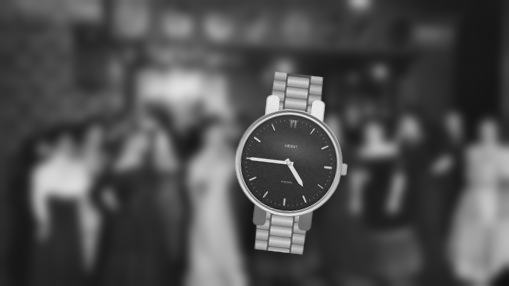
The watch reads 4:45
